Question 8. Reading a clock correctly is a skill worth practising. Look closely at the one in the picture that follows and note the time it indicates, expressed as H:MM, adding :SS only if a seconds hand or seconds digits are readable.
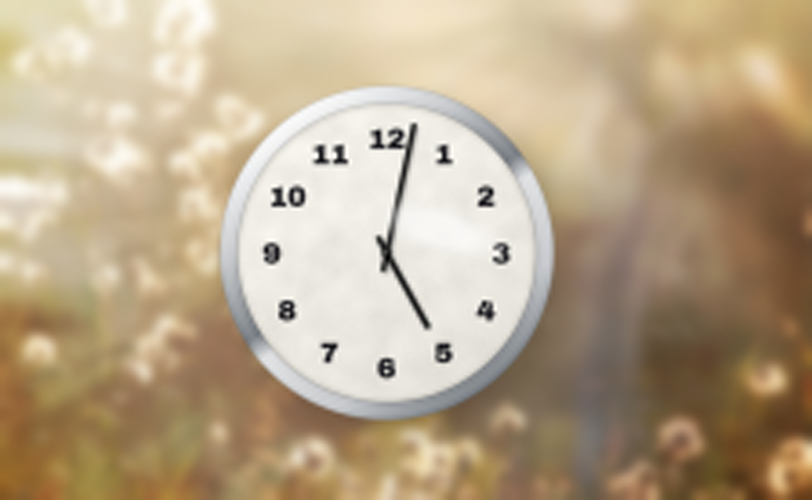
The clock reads 5:02
